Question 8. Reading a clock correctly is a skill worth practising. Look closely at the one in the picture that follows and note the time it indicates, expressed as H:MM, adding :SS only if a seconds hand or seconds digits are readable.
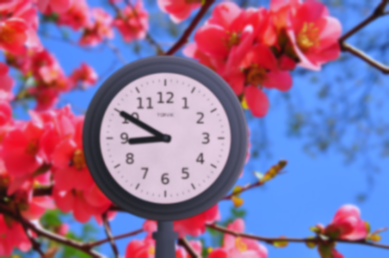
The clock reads 8:50
